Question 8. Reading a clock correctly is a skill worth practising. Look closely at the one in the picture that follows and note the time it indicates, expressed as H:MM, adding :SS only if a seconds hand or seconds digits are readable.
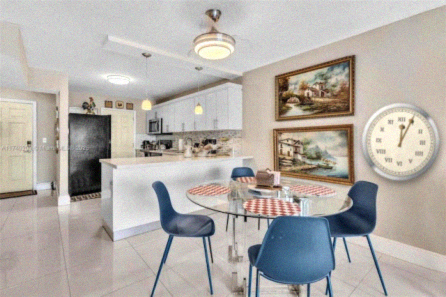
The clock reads 12:04
